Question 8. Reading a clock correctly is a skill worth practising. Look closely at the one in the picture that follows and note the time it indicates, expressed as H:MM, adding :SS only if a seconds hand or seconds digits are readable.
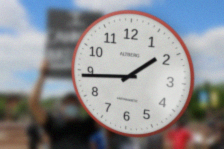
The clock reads 1:44
